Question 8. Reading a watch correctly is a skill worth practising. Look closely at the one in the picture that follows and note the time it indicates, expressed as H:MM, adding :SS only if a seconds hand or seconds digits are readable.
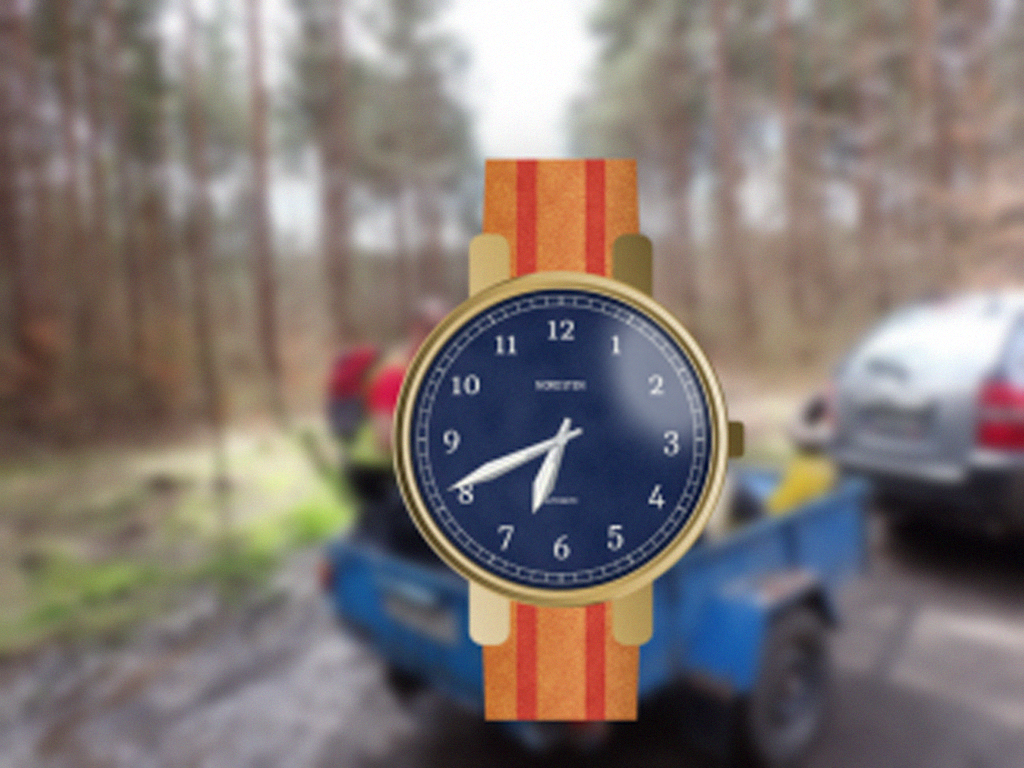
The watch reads 6:41
